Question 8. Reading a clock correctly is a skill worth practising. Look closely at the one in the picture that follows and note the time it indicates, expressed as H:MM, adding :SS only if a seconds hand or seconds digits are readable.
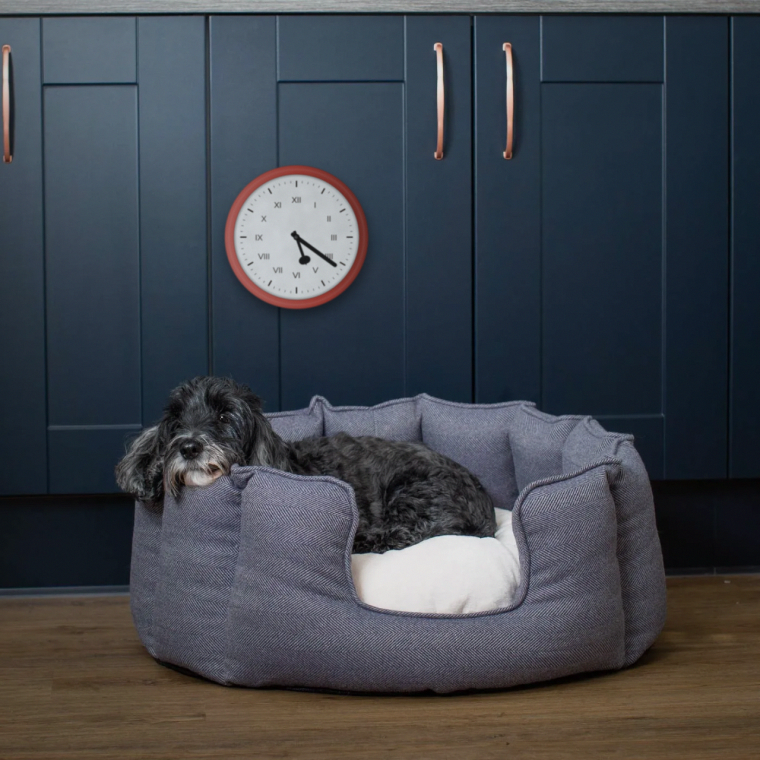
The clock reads 5:21
